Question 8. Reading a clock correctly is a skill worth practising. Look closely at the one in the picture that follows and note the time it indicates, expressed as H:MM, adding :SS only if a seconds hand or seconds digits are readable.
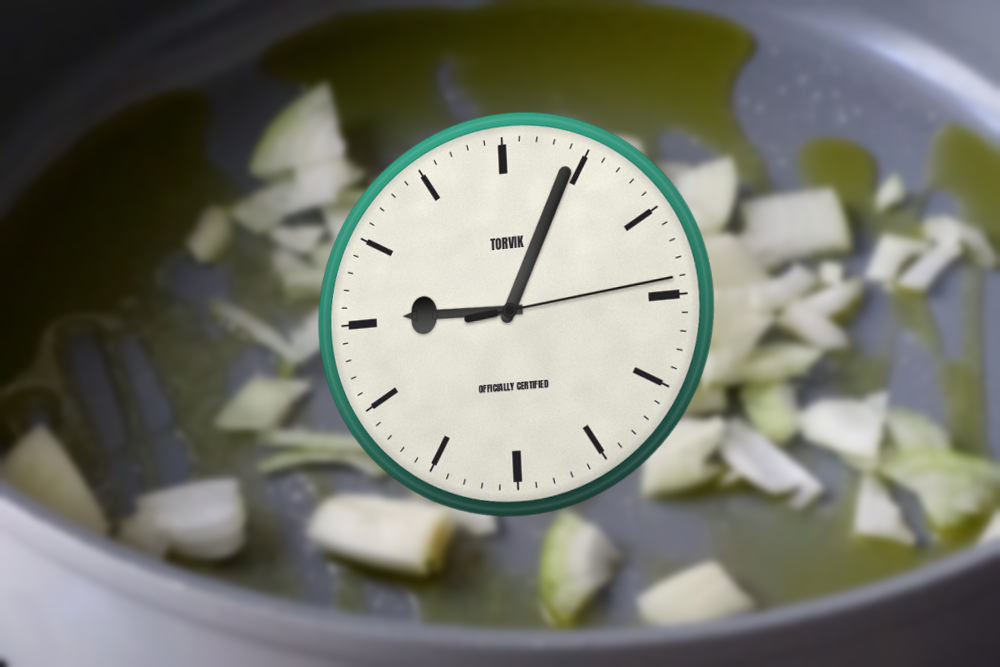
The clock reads 9:04:14
